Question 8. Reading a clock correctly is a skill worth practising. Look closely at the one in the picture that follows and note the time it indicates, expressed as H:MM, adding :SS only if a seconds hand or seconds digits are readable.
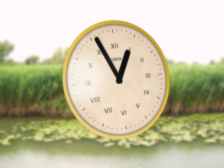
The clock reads 12:56
